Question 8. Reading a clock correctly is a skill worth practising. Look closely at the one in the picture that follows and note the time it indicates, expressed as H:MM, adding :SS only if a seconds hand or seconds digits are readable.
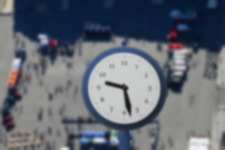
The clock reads 9:28
